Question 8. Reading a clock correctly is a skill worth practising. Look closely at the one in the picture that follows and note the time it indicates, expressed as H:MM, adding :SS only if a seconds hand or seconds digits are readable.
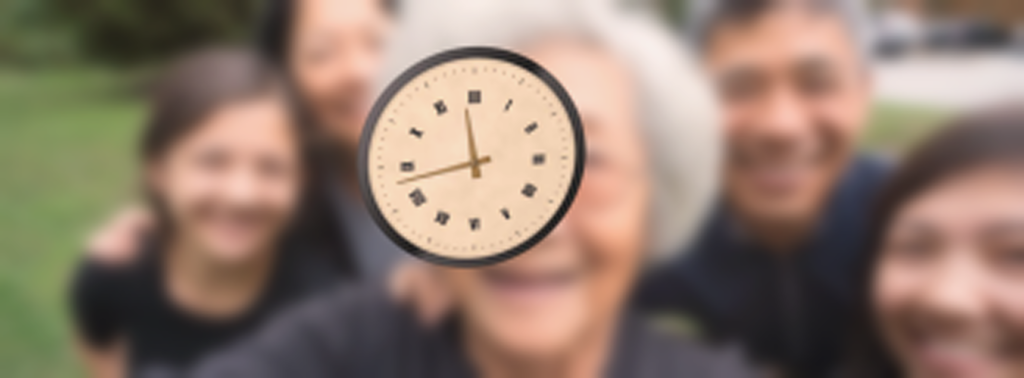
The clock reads 11:43
